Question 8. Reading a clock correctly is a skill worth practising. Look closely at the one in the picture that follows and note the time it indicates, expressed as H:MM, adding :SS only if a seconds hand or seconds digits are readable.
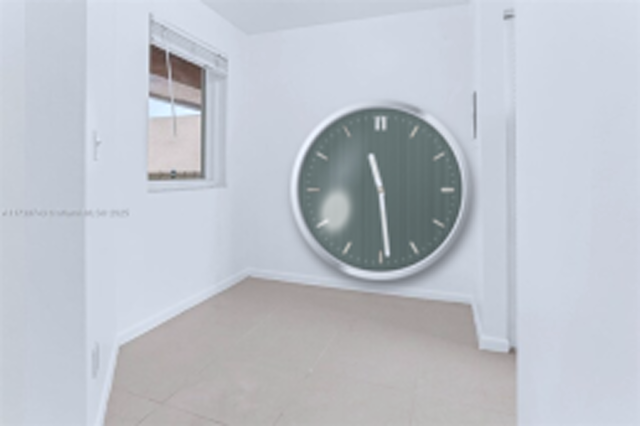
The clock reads 11:29
